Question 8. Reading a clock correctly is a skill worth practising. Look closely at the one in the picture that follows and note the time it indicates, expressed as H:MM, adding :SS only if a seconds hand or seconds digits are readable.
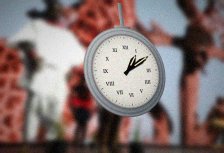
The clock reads 1:10
